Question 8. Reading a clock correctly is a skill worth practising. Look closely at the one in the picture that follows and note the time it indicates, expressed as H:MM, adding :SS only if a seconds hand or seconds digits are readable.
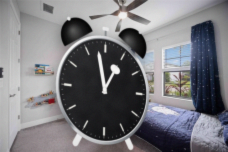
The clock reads 12:58
